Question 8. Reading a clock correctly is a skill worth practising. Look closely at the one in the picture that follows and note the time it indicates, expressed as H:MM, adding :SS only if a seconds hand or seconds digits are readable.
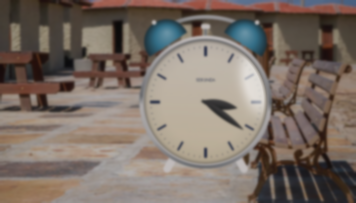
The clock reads 3:21
